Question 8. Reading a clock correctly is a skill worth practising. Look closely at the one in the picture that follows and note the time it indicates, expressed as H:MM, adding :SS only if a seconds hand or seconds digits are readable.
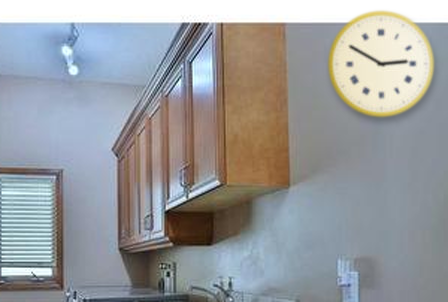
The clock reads 2:50
